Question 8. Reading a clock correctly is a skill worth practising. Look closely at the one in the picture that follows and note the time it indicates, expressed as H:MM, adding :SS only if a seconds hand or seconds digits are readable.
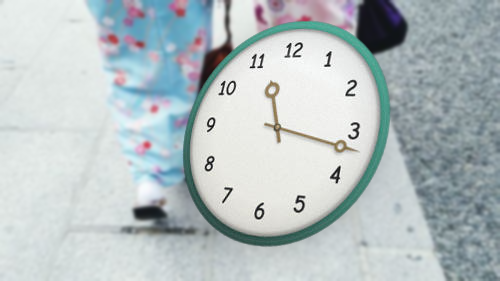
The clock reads 11:17
